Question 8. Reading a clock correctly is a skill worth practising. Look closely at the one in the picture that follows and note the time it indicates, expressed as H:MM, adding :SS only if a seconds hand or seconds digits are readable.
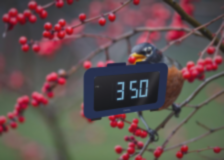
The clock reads 3:50
